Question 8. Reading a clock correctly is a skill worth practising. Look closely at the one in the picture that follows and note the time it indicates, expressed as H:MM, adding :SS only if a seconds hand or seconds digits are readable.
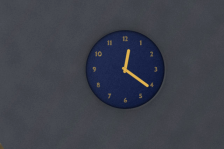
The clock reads 12:21
